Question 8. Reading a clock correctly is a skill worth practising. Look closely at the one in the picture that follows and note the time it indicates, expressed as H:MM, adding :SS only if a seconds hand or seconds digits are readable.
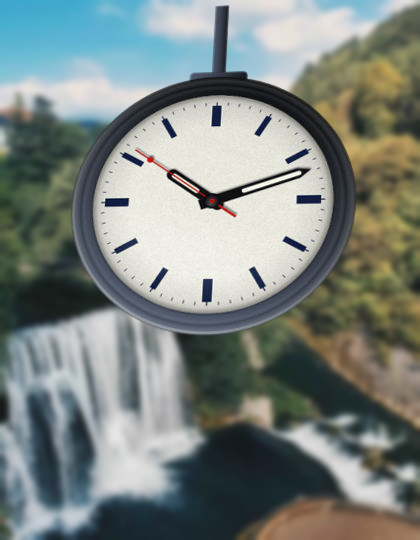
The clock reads 10:11:51
